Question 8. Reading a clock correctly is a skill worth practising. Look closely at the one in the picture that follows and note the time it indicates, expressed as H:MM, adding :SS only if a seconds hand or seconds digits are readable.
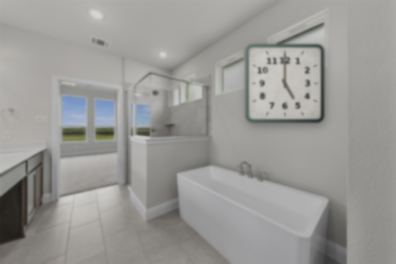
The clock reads 5:00
